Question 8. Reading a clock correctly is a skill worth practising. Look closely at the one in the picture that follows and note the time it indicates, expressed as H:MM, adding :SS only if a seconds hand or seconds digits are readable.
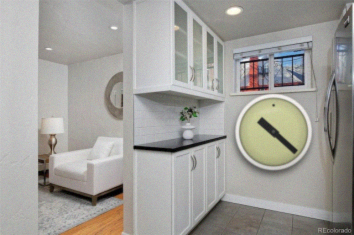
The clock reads 10:22
